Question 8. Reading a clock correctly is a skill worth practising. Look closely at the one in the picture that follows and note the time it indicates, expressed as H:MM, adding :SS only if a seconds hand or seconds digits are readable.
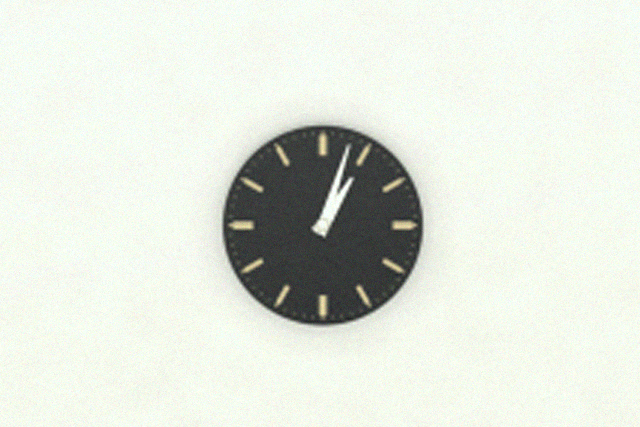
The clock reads 1:03
